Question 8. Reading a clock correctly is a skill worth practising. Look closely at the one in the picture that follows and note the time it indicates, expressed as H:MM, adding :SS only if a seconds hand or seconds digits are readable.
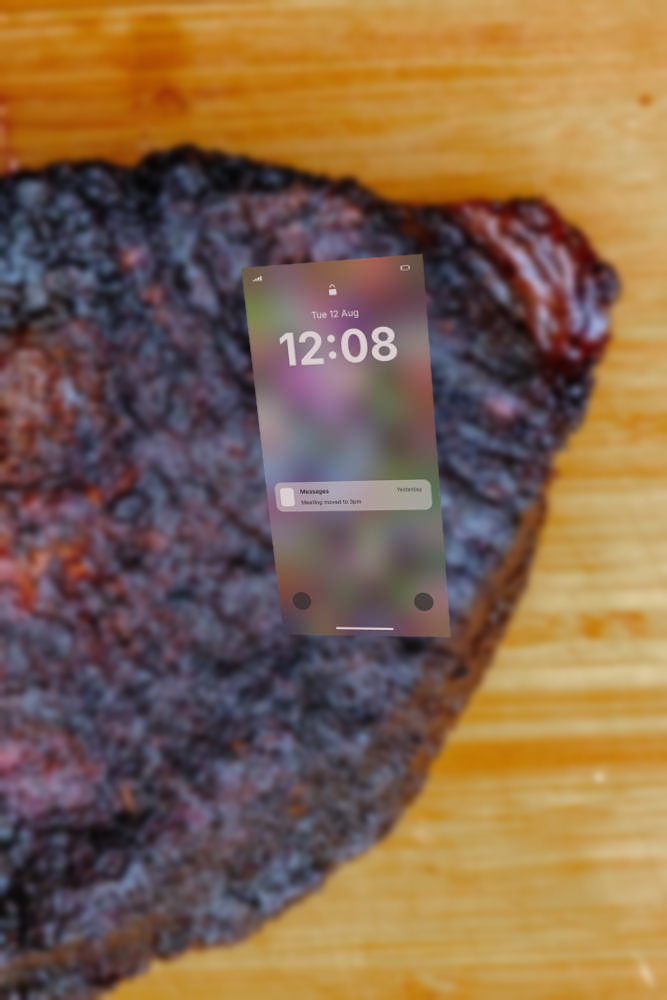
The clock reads 12:08
